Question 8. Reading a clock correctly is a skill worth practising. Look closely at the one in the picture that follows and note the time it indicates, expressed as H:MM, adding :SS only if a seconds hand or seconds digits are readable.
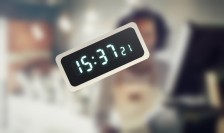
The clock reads 15:37:21
